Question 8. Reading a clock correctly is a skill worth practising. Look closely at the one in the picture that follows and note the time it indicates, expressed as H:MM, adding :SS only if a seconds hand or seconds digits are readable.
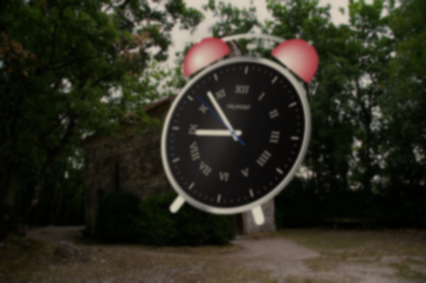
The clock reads 8:52:51
